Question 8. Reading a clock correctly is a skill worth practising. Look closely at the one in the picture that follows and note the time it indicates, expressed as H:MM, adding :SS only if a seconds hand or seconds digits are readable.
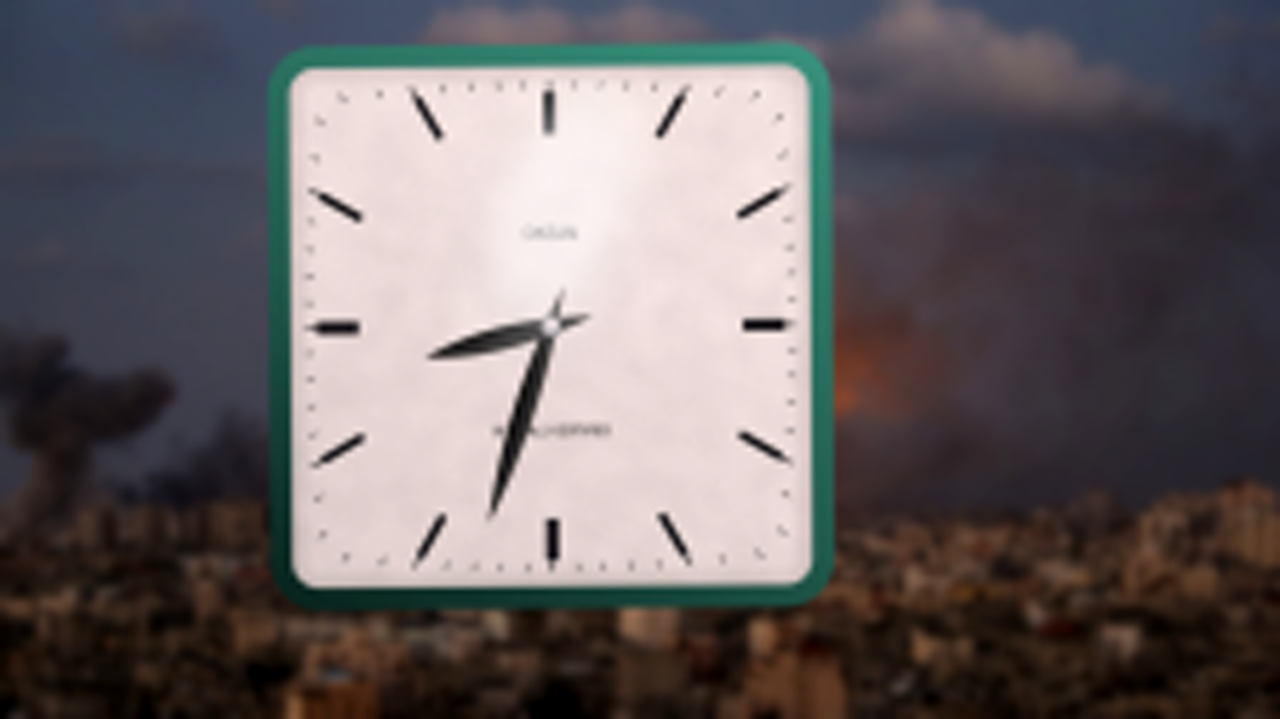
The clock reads 8:33
